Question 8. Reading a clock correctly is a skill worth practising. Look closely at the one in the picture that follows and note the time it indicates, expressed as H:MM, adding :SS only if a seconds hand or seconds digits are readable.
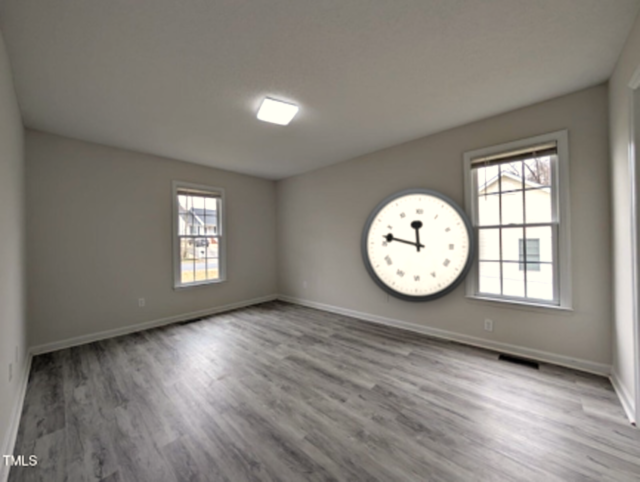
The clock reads 11:47
